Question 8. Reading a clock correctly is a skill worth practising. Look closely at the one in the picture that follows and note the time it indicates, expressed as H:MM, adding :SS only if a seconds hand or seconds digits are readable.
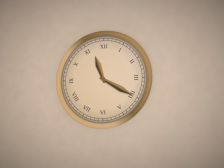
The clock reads 11:20
